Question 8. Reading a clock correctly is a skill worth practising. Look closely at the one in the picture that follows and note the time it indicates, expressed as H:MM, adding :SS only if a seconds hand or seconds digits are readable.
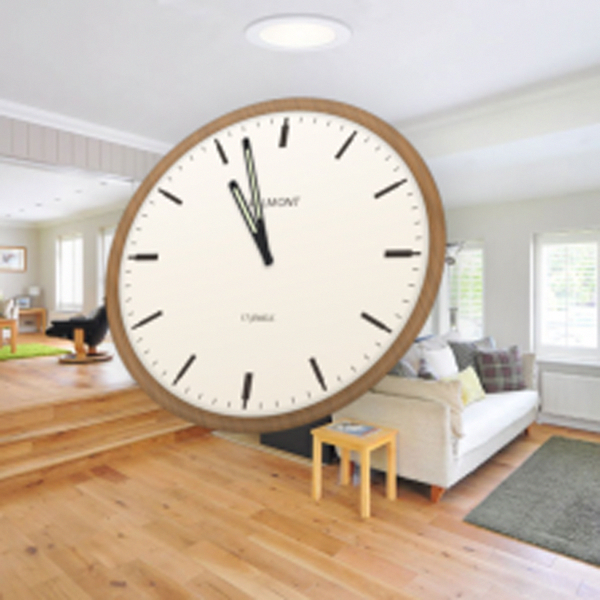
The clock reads 10:57
